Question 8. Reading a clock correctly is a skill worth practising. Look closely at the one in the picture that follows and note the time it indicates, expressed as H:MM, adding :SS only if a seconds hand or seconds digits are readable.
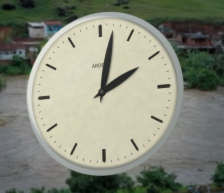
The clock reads 2:02
